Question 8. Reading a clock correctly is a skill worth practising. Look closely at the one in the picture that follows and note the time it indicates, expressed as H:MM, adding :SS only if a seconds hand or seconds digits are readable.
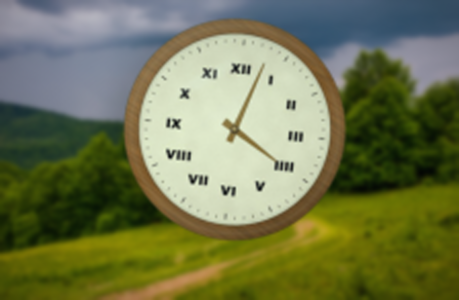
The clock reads 4:03
